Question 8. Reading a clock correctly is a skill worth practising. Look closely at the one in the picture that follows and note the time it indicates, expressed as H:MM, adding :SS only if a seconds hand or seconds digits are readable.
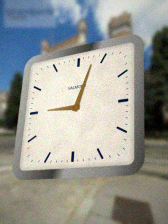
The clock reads 9:03
